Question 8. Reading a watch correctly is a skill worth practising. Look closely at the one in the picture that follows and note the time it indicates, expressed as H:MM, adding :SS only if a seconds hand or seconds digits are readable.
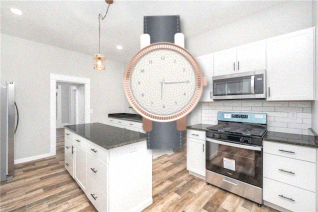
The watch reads 6:15
